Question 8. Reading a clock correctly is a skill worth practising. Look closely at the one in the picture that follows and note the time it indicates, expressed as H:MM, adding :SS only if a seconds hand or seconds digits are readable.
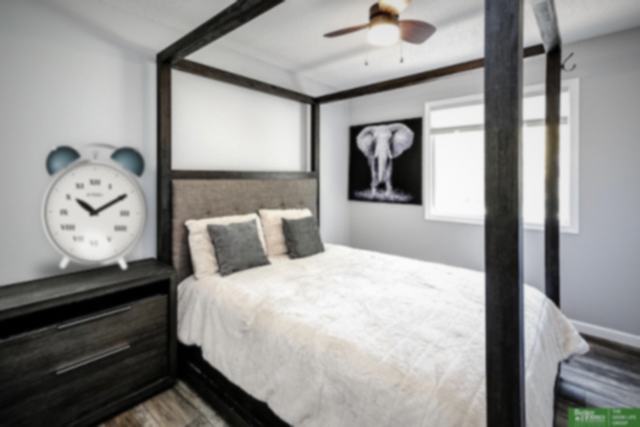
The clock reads 10:10
